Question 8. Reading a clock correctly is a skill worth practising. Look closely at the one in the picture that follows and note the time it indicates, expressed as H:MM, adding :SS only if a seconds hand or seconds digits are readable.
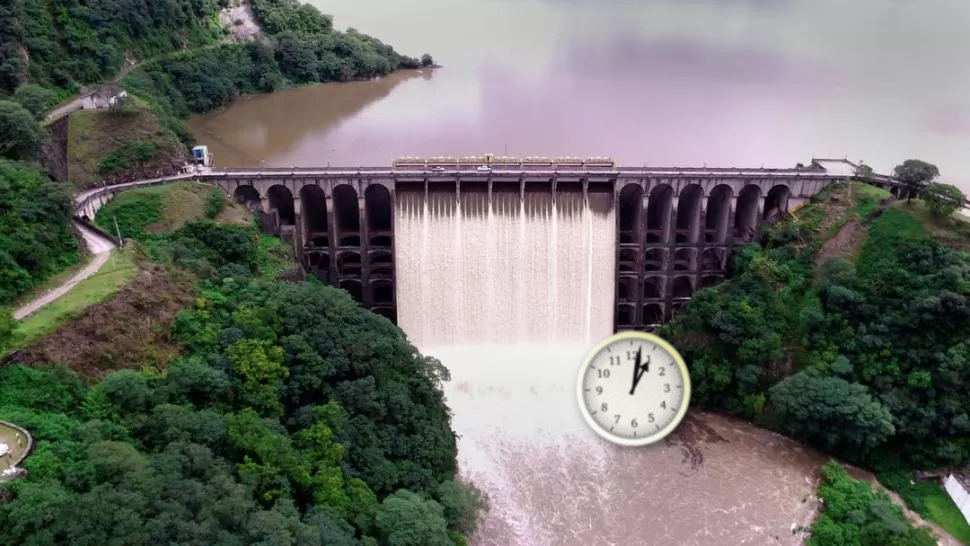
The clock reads 1:02
